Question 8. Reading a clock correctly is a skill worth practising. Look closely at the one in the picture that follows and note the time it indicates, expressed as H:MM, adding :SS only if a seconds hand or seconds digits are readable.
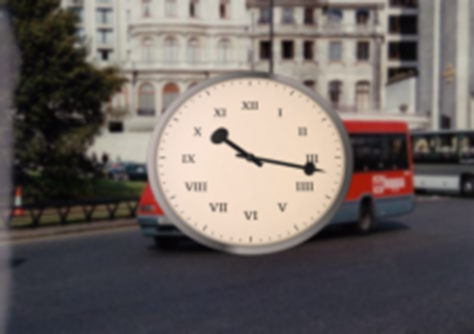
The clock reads 10:17
